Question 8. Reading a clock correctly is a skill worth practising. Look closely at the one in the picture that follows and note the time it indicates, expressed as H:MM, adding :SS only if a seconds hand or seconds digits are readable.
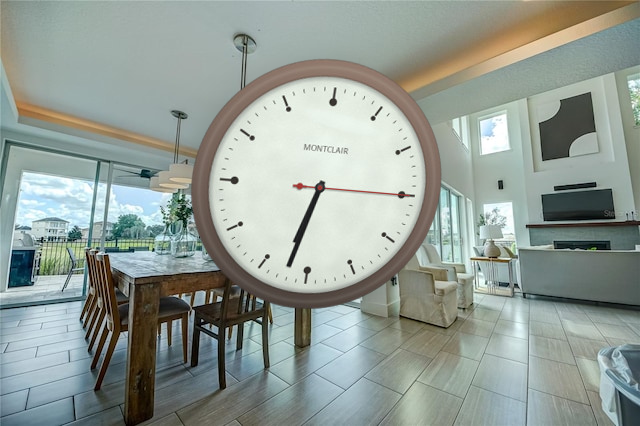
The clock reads 6:32:15
